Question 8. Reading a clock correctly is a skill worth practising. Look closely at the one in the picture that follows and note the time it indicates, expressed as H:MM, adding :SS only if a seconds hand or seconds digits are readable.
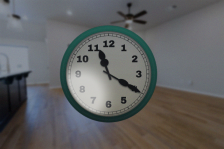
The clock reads 11:20
